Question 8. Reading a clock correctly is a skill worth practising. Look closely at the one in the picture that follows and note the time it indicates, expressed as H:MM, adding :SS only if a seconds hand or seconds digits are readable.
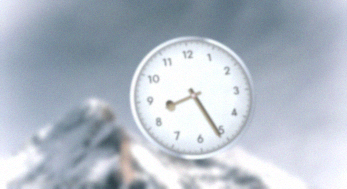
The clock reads 8:26
